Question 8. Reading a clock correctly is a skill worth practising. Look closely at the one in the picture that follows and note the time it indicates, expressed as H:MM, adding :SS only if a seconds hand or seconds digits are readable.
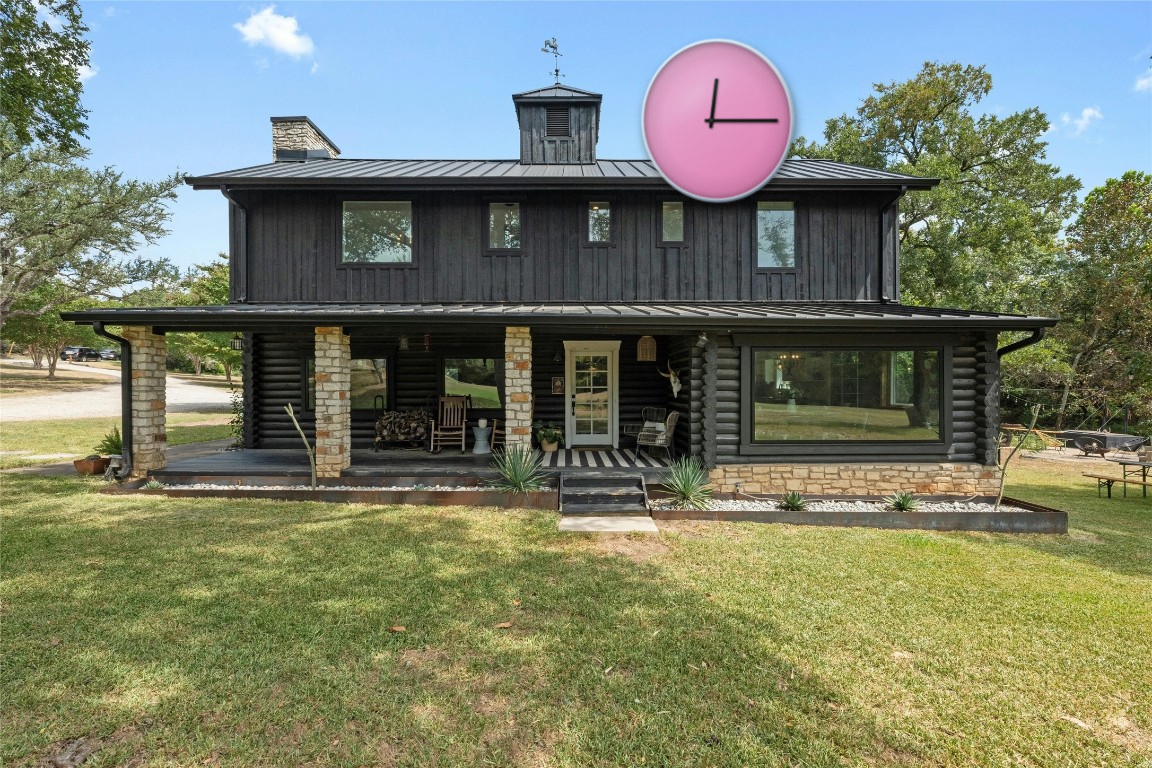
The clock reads 12:15
